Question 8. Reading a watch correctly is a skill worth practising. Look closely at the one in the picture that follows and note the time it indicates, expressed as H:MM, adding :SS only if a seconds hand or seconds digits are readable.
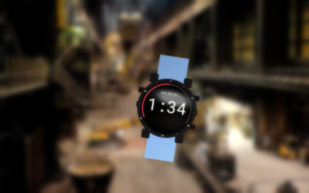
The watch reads 1:34
